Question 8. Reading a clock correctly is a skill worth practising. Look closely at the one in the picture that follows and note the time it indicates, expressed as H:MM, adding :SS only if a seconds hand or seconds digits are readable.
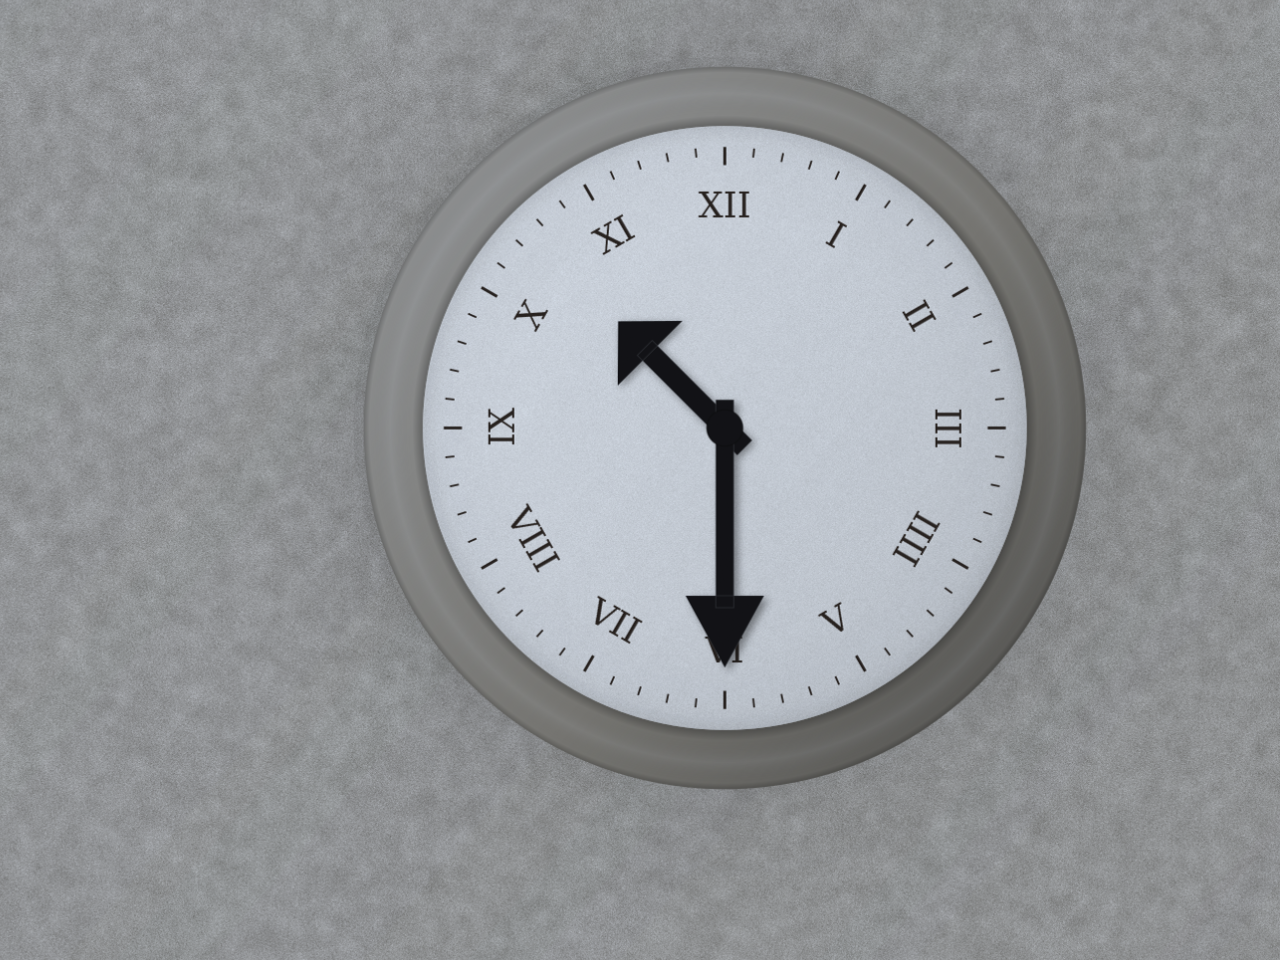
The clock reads 10:30
